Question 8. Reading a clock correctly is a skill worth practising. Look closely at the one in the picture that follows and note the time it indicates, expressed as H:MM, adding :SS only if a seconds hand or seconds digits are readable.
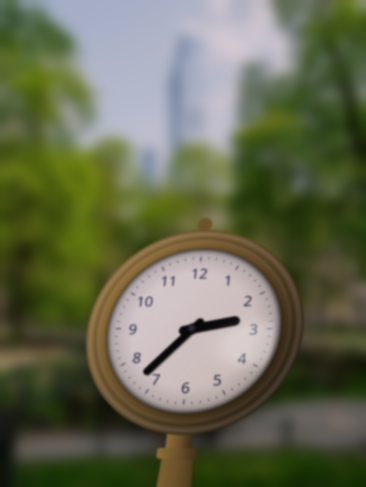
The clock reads 2:37
